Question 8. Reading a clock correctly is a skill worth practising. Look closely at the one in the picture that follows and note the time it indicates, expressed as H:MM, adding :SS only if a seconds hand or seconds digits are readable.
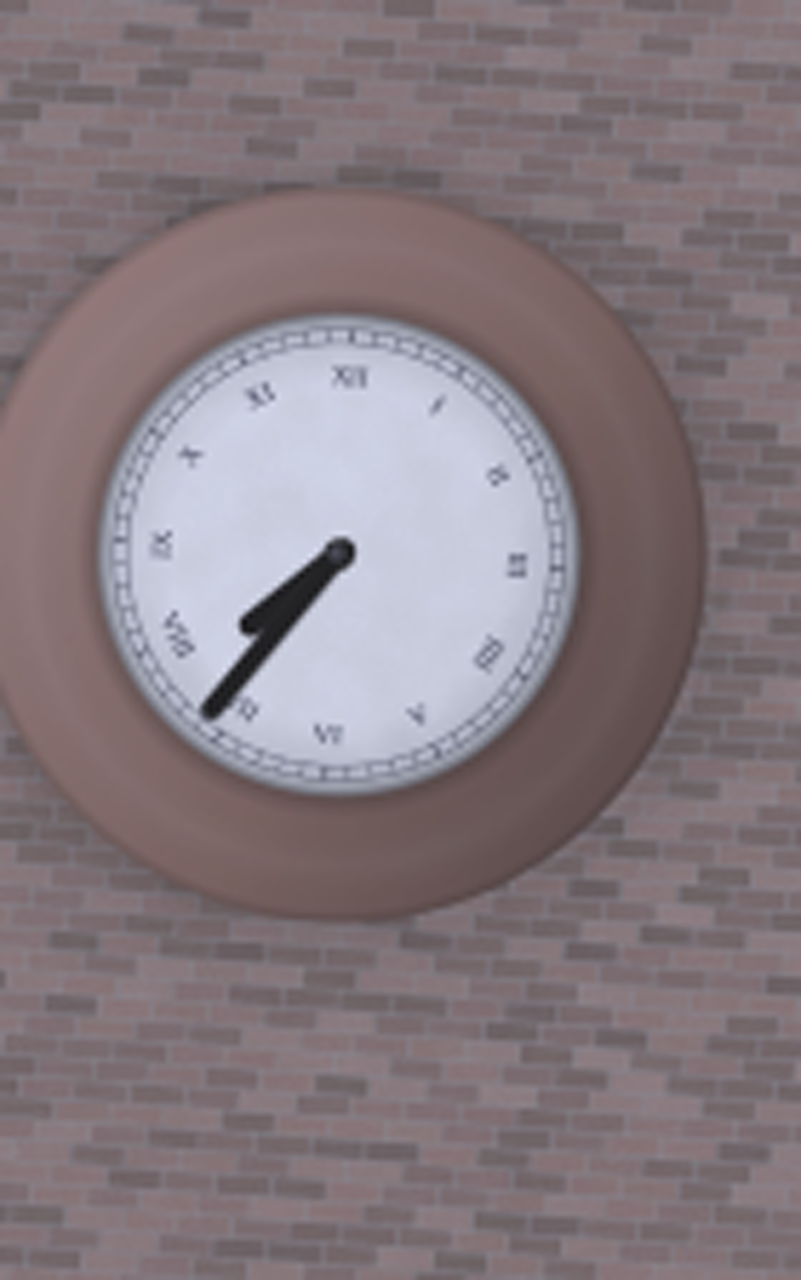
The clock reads 7:36
